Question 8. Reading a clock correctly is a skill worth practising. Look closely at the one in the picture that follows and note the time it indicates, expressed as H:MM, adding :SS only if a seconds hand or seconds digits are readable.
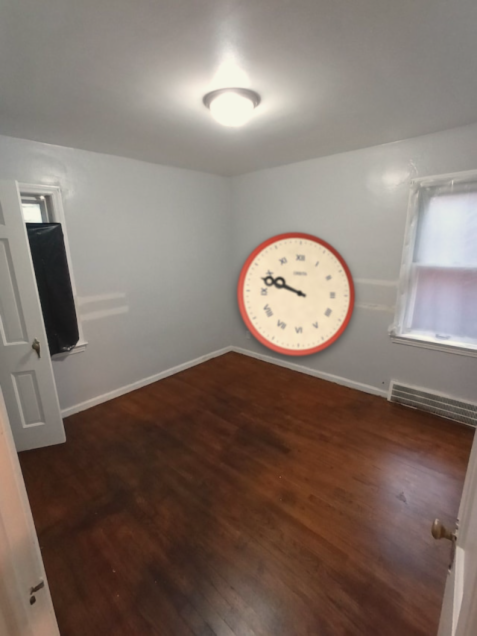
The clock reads 9:48
